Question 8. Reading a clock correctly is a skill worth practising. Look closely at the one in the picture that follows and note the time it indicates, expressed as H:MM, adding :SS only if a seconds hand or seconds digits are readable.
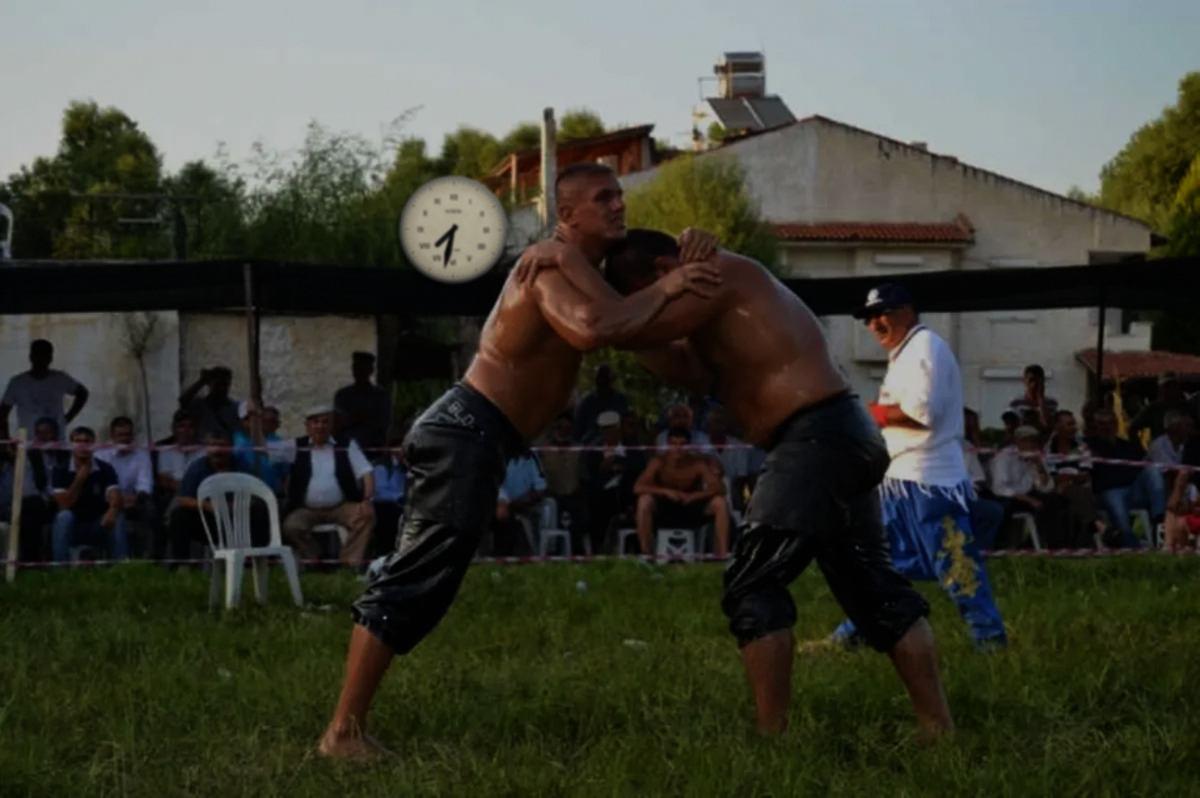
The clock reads 7:32
